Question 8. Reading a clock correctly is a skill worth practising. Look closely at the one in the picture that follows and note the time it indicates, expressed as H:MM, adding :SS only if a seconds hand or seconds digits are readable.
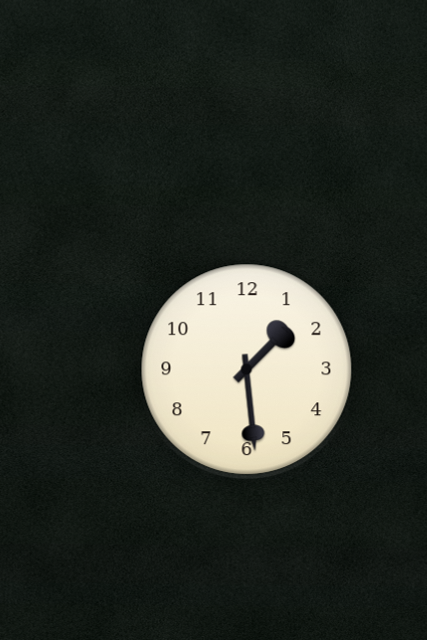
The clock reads 1:29
